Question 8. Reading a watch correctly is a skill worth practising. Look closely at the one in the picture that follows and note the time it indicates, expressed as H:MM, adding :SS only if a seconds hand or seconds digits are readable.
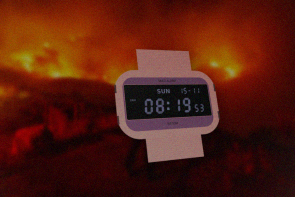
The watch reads 8:19:53
